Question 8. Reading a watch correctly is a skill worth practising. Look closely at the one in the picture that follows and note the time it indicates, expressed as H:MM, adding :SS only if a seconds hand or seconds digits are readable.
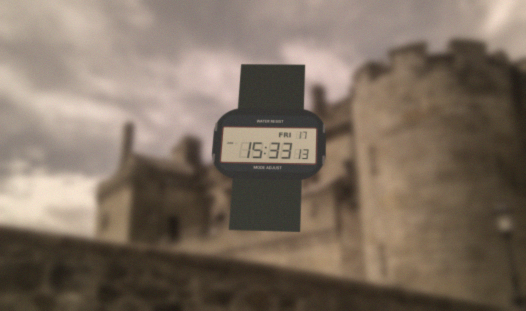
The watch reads 15:33:13
